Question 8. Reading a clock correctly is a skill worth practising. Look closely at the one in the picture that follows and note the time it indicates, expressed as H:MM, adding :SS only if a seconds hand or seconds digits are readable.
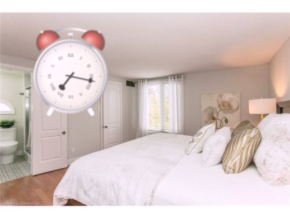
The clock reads 7:17
